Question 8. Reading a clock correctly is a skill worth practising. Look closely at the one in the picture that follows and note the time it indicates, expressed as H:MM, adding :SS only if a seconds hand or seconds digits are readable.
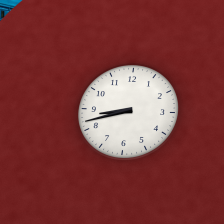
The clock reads 8:42
